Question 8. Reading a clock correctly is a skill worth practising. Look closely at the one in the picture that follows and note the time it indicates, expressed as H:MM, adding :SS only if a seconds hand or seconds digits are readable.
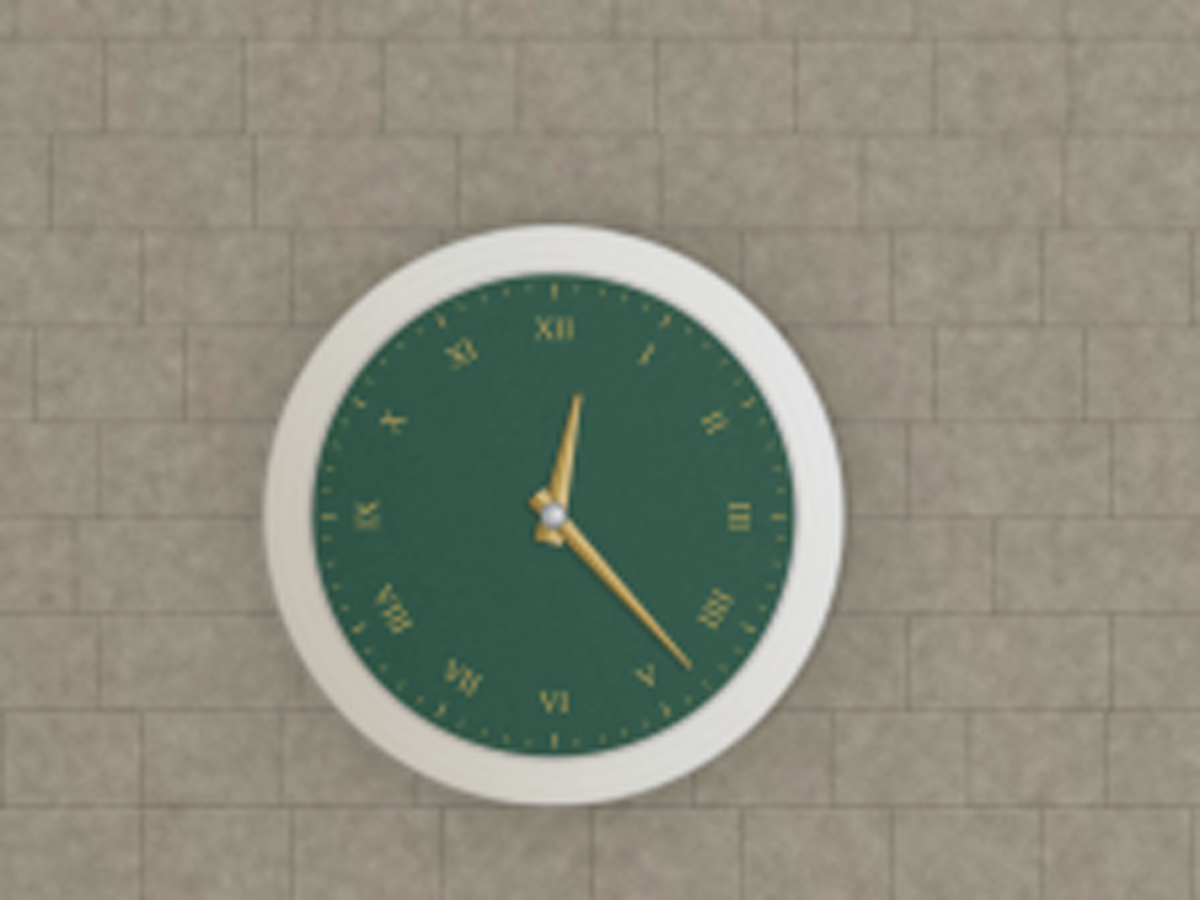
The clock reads 12:23
